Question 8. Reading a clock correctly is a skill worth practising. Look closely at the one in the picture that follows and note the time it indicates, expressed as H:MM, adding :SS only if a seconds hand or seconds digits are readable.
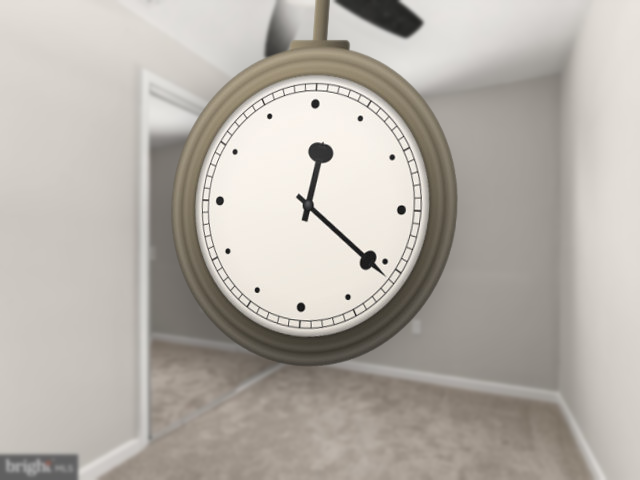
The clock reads 12:21
